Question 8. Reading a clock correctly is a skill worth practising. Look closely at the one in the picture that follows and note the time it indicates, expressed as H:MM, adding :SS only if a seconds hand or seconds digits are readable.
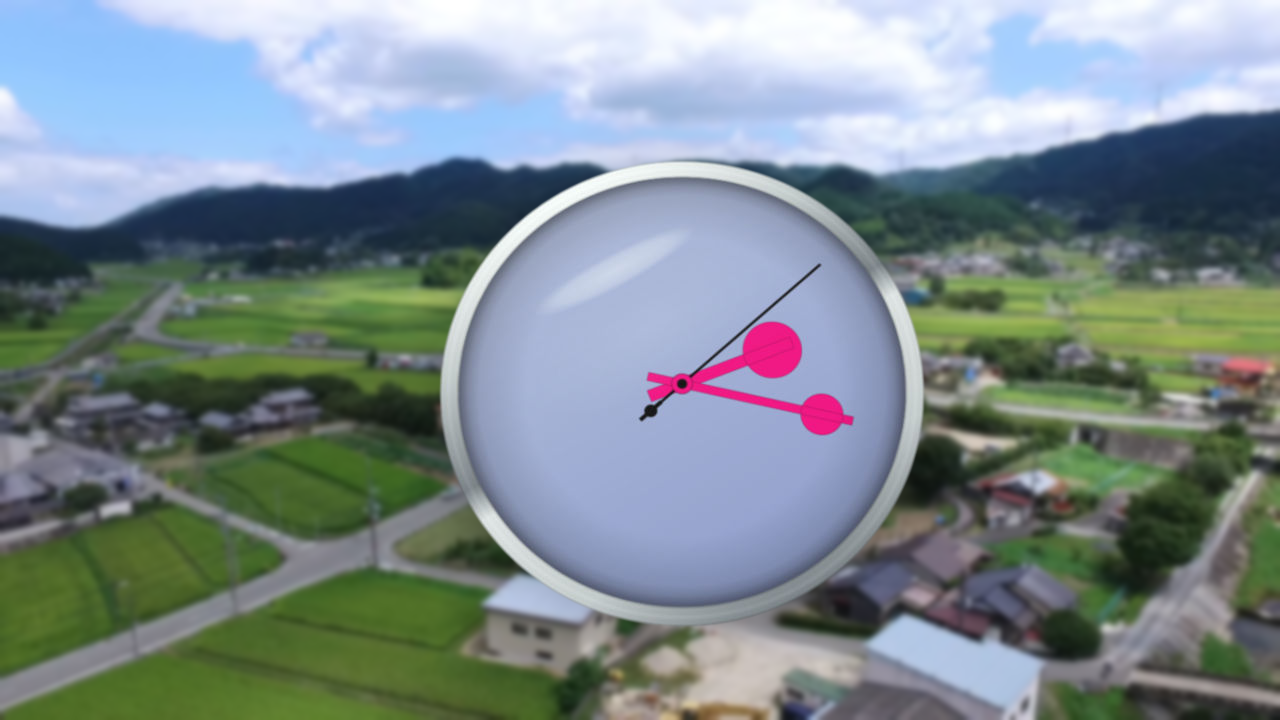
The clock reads 2:17:08
